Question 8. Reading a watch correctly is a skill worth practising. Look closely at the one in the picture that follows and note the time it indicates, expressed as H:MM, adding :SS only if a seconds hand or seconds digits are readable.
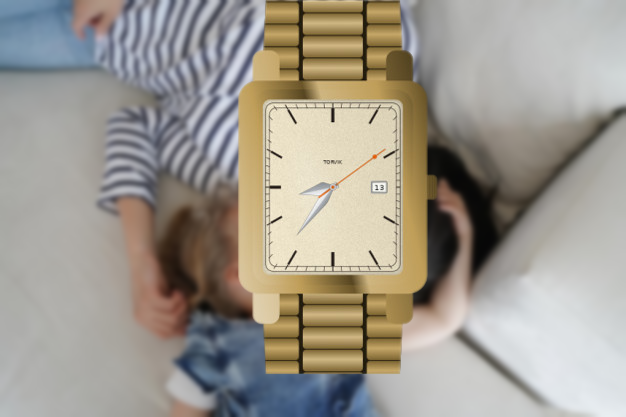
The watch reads 8:36:09
